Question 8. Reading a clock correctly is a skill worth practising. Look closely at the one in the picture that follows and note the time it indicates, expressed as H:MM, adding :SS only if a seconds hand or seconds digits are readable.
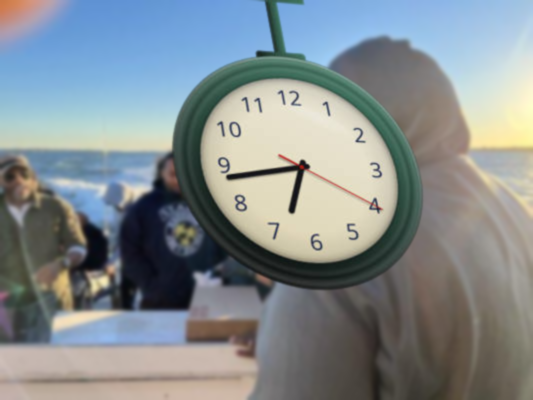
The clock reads 6:43:20
